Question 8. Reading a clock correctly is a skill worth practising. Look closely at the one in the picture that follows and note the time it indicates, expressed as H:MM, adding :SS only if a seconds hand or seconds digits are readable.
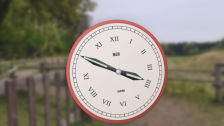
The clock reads 3:50
